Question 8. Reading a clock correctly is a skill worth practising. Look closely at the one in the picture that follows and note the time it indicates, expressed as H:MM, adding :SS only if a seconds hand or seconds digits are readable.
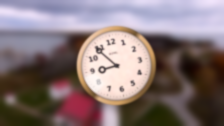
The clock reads 8:54
